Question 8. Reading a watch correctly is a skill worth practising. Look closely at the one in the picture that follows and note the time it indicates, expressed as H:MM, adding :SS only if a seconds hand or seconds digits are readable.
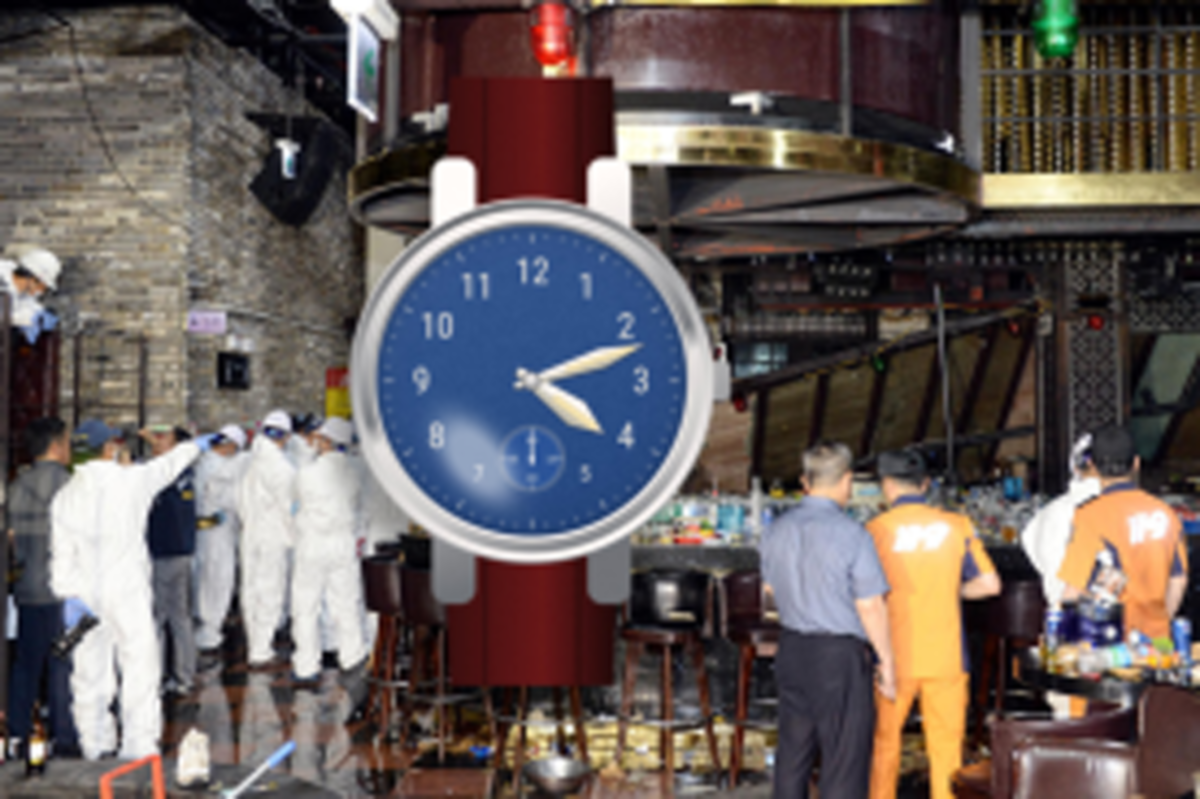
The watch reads 4:12
